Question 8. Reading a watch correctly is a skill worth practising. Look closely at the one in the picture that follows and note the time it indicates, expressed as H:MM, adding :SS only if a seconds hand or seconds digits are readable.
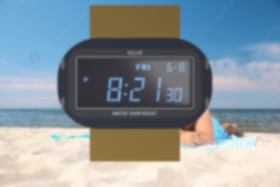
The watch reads 8:21:30
